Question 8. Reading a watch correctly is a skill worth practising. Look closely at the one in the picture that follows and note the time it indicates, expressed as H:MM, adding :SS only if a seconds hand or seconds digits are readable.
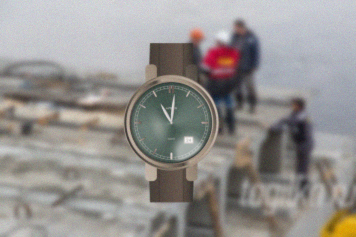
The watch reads 11:01
